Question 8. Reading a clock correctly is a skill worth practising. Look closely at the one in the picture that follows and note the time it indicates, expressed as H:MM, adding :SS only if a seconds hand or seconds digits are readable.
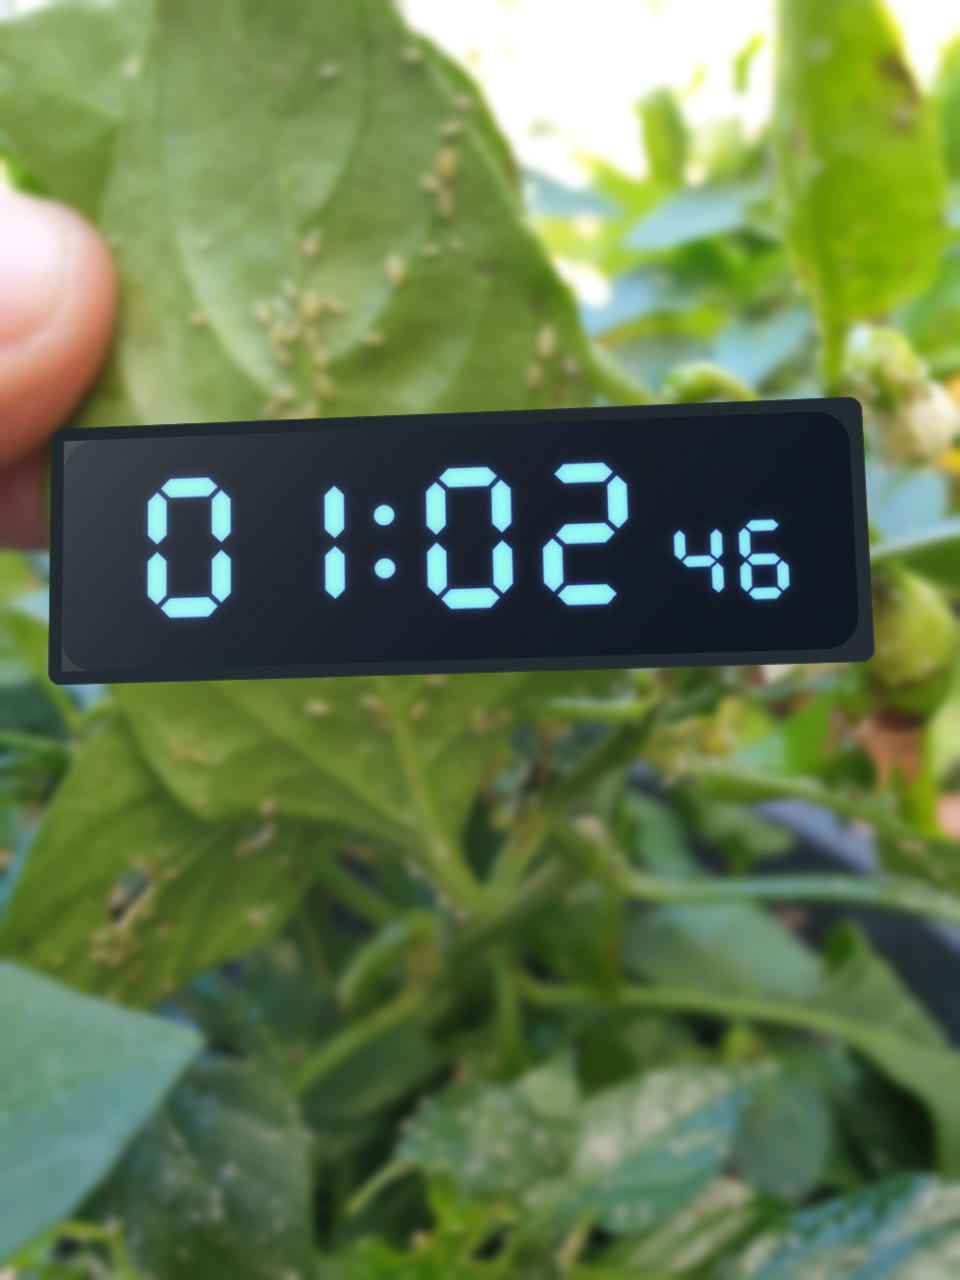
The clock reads 1:02:46
